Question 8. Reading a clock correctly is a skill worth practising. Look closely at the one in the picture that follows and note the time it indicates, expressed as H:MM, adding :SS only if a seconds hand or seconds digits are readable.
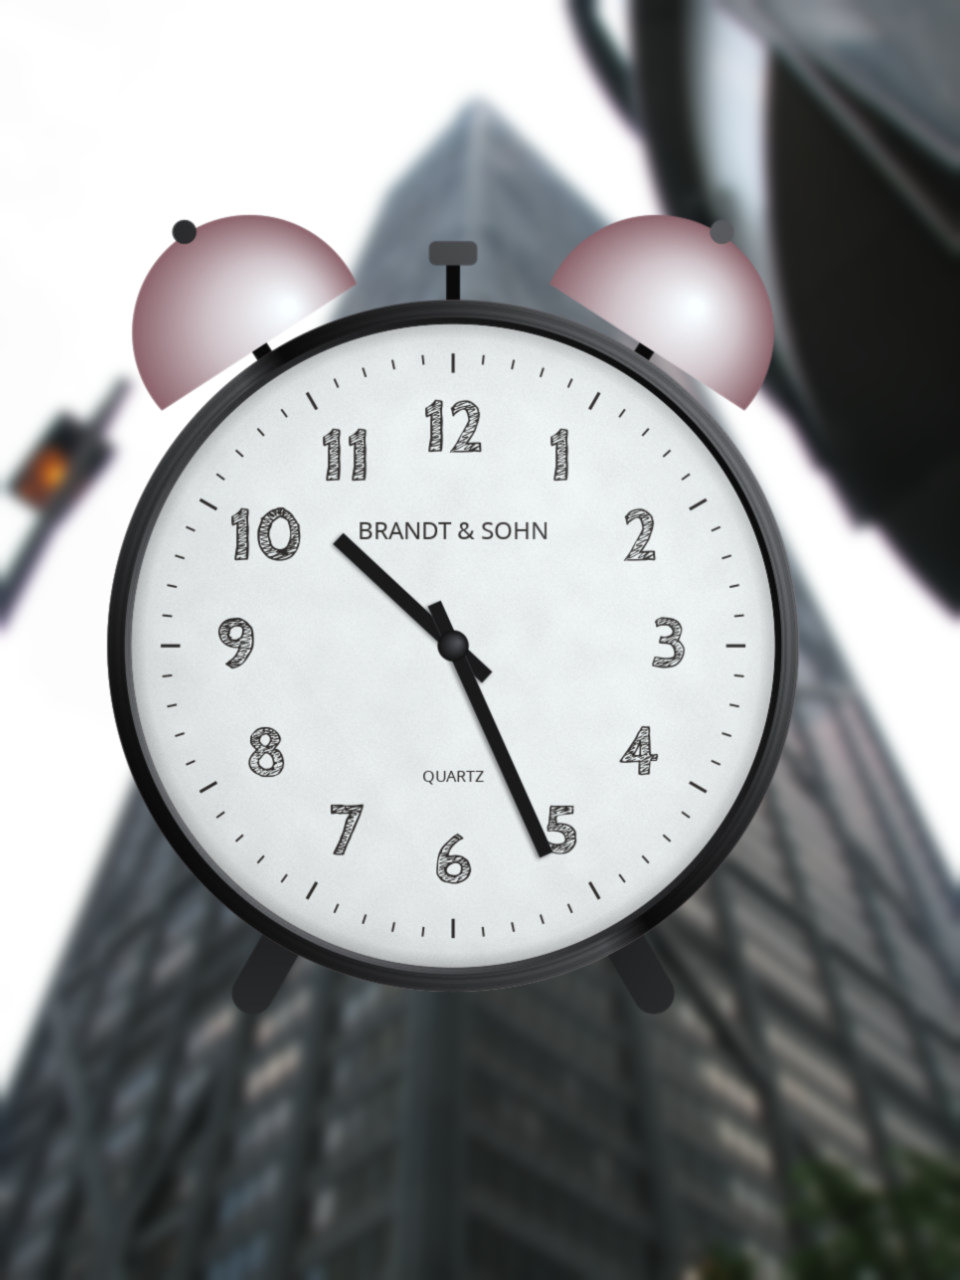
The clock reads 10:26
